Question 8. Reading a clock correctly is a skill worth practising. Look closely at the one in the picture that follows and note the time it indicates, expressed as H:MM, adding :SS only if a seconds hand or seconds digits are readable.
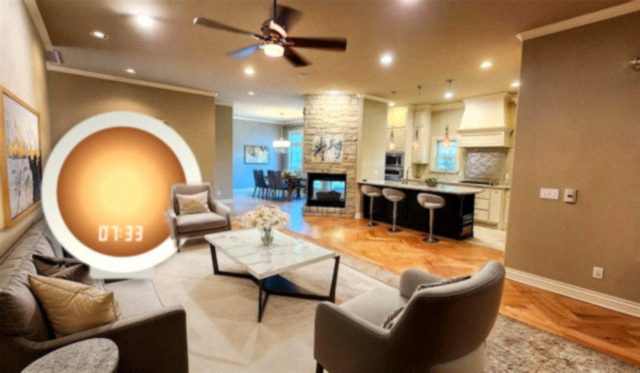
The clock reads 7:33
